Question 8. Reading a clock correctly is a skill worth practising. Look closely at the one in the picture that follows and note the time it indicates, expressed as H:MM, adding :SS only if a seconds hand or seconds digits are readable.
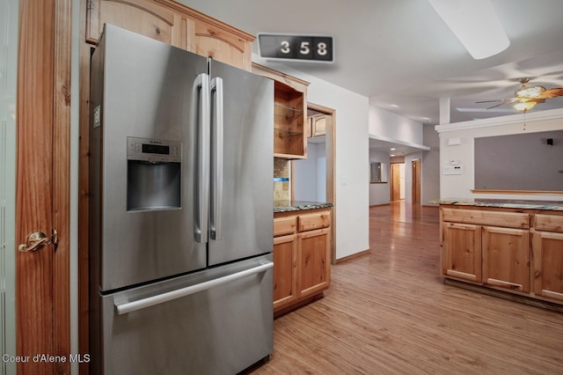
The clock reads 3:58
